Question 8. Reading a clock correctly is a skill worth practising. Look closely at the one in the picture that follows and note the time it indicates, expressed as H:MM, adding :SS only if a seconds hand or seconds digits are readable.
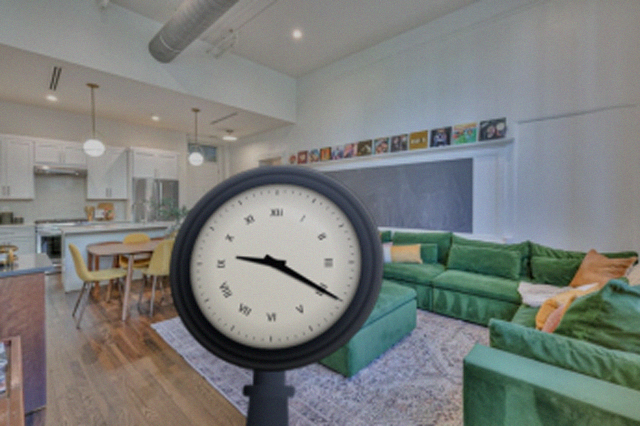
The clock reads 9:20
